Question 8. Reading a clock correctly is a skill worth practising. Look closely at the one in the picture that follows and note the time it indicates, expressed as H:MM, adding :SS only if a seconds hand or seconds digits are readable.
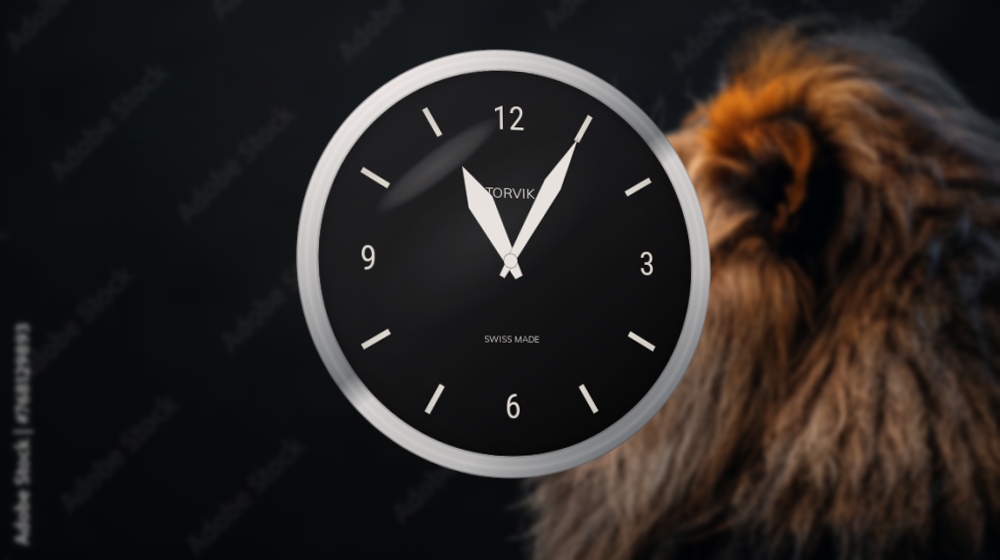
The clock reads 11:05
